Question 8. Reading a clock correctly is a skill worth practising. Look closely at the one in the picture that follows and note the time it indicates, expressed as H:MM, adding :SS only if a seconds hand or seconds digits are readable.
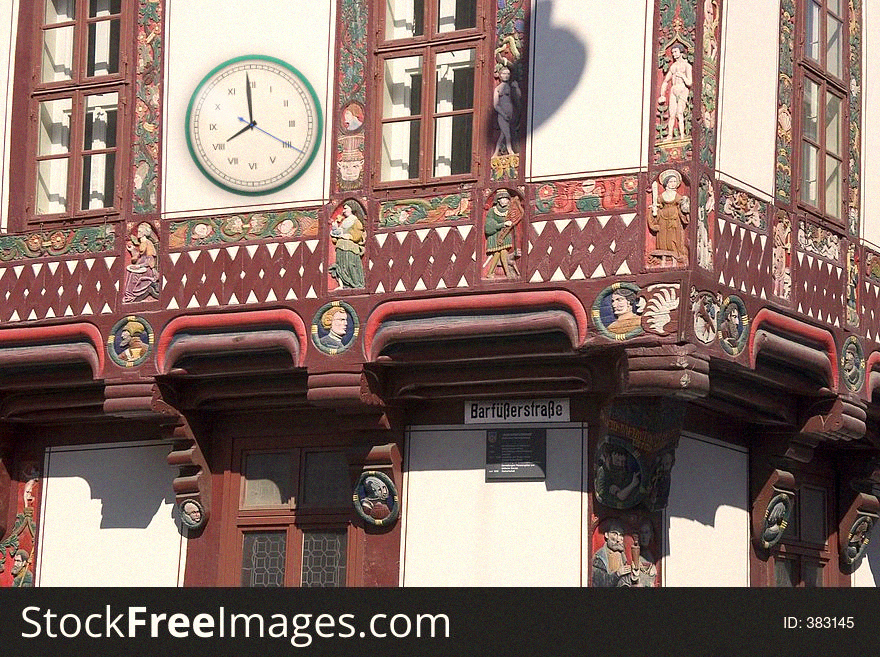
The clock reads 7:59:20
